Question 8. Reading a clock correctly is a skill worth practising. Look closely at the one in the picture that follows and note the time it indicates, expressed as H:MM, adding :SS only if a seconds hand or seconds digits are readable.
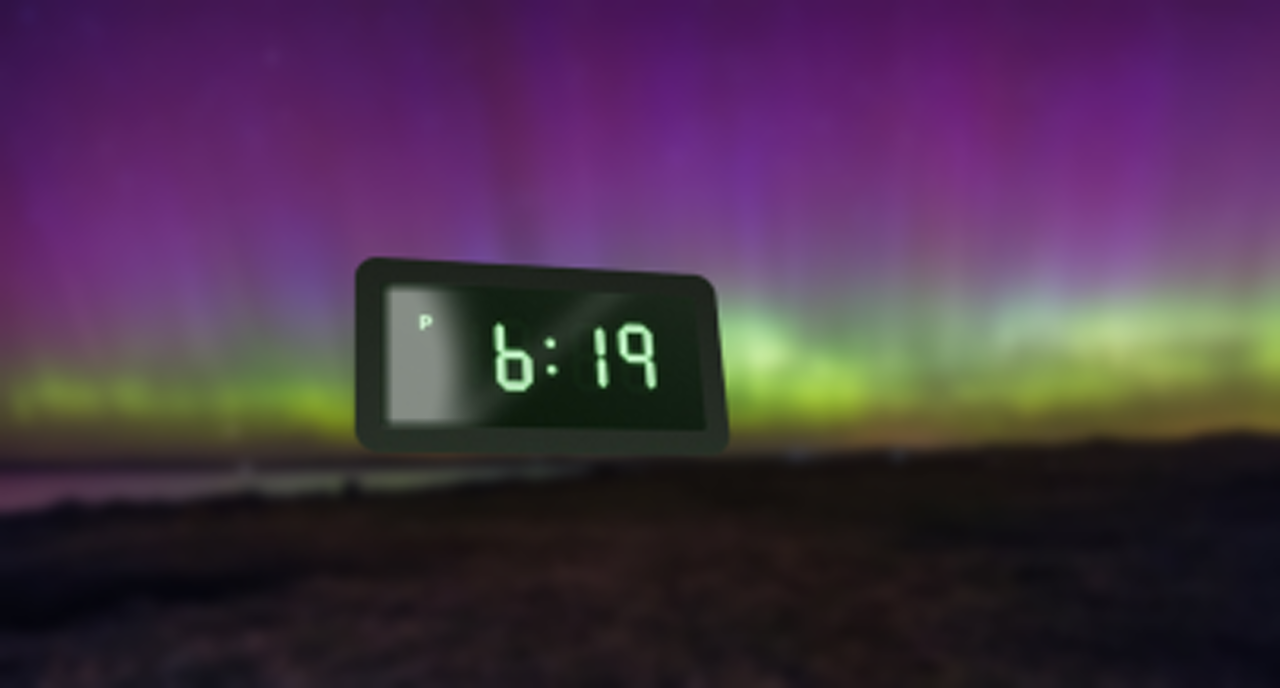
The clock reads 6:19
